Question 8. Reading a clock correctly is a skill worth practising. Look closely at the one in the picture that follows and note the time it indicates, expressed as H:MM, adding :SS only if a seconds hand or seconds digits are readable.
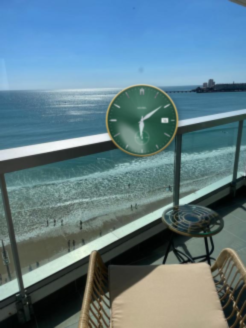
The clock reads 6:09
